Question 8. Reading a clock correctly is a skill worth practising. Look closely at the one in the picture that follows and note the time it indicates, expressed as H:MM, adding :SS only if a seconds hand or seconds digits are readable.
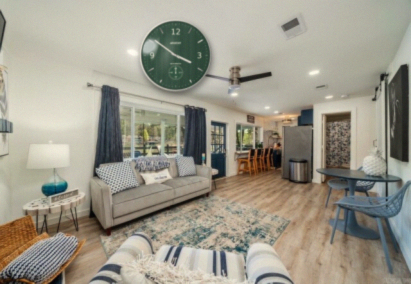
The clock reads 3:51
